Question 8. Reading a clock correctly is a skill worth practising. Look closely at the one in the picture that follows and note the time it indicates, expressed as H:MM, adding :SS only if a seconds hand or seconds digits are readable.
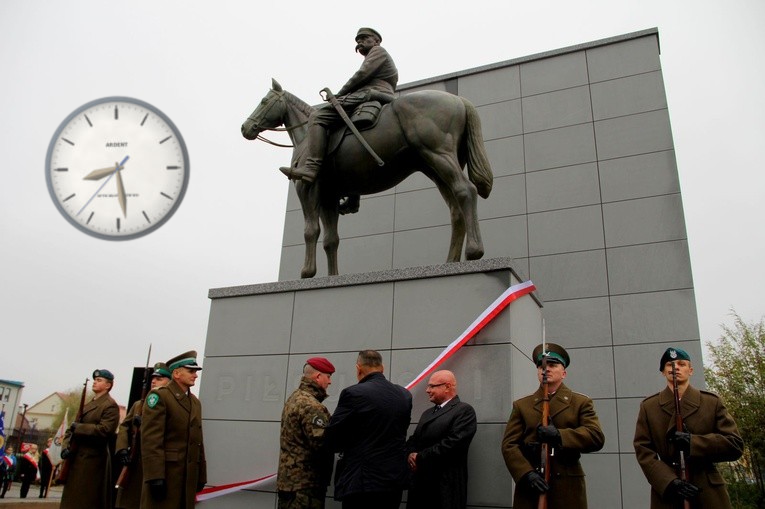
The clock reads 8:28:37
